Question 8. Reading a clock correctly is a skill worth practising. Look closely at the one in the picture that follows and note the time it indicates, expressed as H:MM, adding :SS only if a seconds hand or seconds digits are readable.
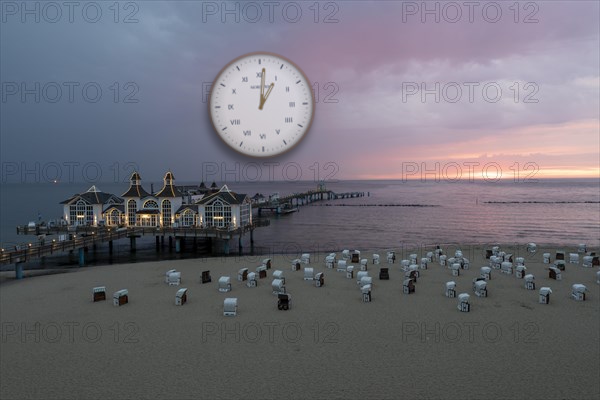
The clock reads 1:01
